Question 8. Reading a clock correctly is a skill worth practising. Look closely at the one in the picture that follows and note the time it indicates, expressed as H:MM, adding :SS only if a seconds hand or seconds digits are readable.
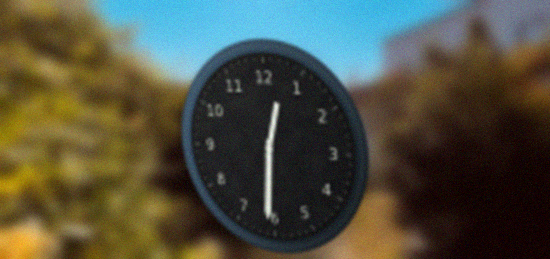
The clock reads 12:31
